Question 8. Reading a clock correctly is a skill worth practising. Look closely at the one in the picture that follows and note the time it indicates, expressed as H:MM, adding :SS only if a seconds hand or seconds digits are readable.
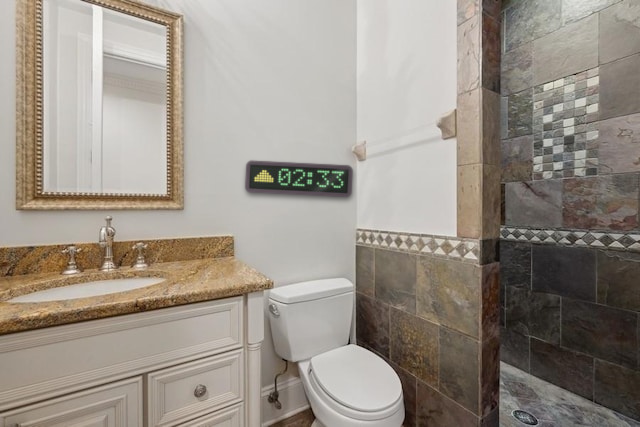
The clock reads 2:33
